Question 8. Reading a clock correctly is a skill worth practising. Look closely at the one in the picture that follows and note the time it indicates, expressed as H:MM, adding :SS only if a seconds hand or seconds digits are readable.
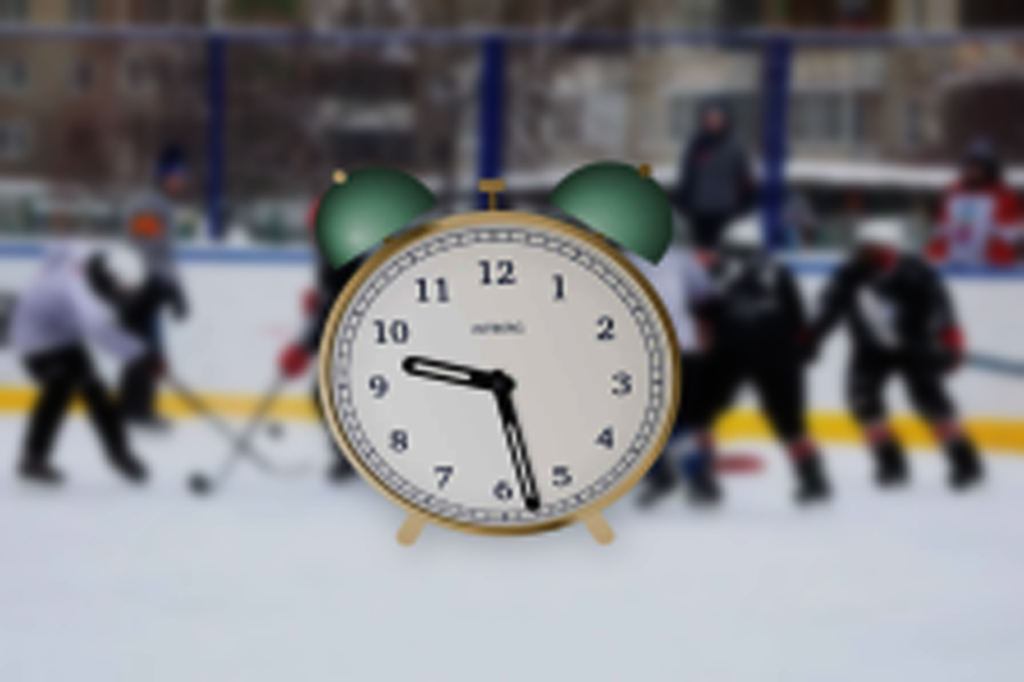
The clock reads 9:28
